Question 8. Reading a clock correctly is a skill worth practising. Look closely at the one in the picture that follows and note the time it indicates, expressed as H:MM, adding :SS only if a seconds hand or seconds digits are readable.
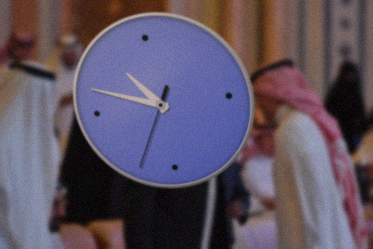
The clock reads 10:48:35
